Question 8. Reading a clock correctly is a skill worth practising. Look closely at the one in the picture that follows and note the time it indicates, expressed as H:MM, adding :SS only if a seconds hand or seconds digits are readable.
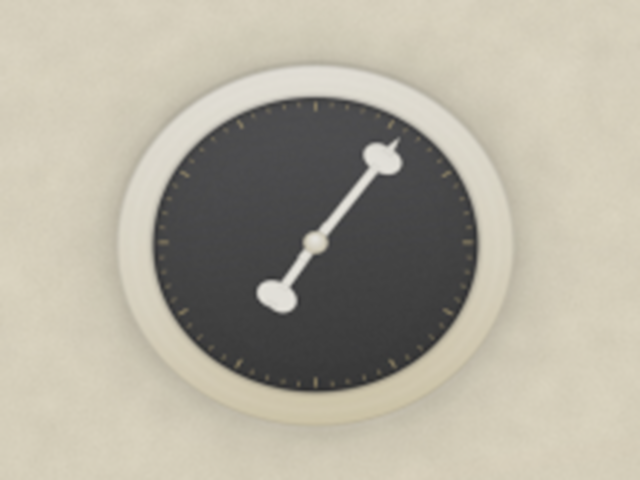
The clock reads 7:06
